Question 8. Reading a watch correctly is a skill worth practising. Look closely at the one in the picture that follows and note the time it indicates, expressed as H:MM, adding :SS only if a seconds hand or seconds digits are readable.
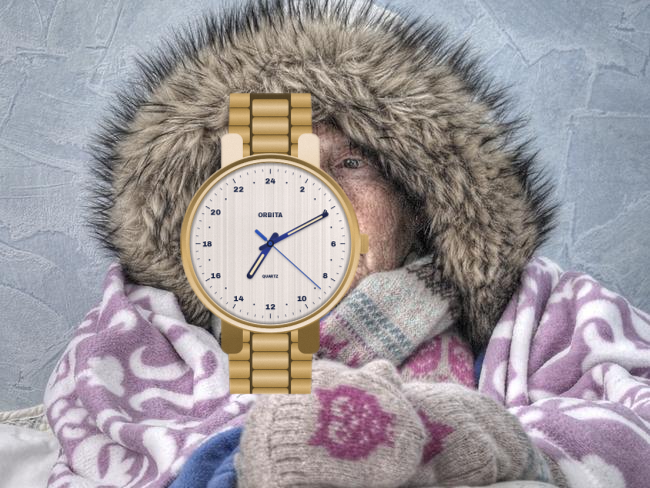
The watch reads 14:10:22
